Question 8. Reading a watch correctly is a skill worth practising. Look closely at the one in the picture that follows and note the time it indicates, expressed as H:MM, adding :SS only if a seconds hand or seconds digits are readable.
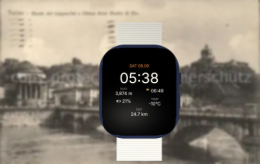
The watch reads 5:38
